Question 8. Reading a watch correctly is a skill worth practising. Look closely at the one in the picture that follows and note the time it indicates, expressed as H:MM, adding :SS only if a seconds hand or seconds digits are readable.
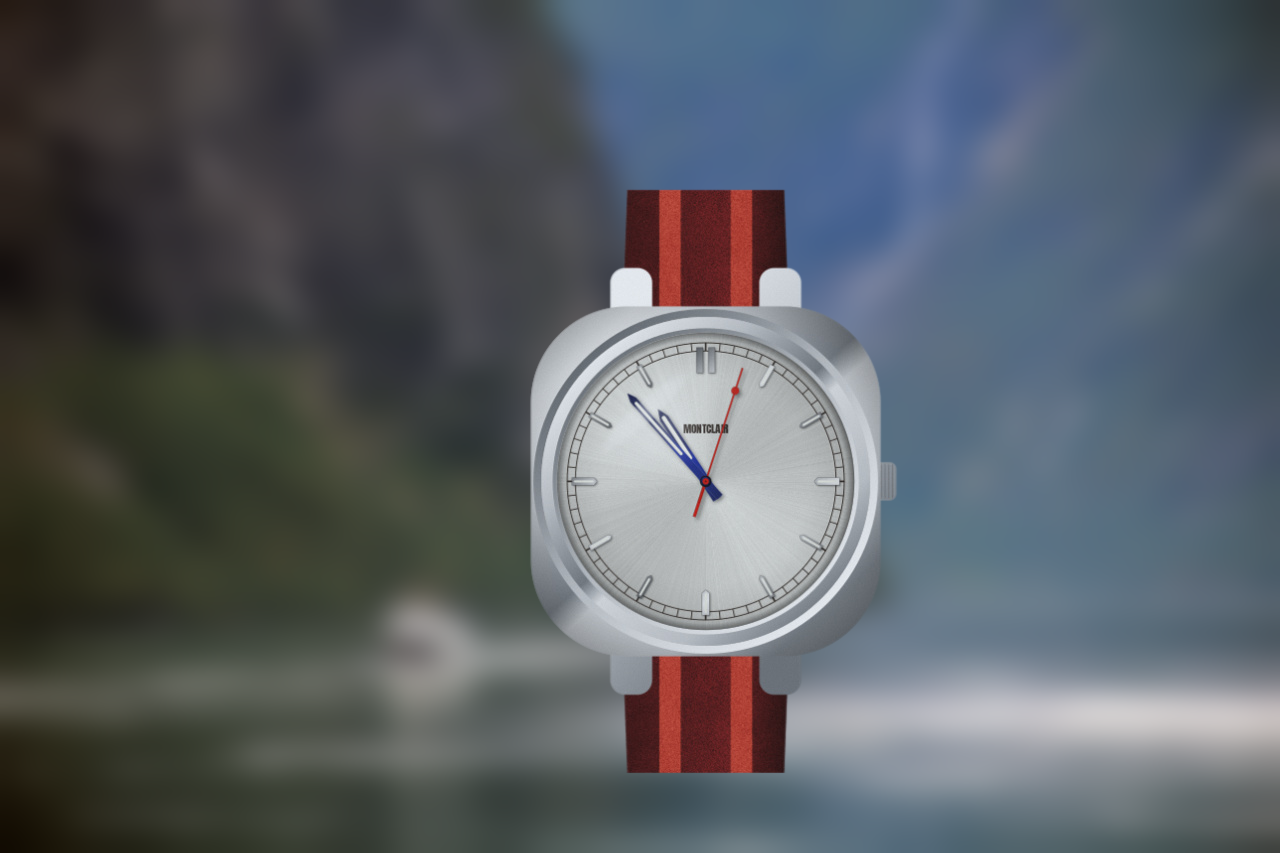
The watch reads 10:53:03
